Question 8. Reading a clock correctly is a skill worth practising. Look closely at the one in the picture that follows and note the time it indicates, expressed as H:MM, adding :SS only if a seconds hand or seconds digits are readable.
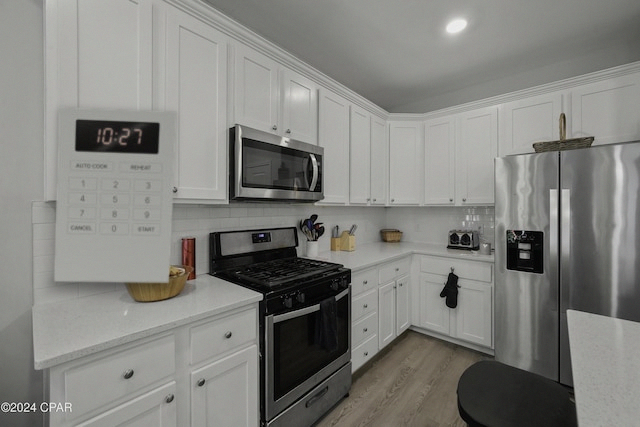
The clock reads 10:27
